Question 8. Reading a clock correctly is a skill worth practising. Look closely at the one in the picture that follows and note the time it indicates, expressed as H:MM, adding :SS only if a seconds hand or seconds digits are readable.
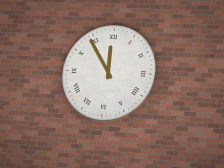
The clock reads 11:54
